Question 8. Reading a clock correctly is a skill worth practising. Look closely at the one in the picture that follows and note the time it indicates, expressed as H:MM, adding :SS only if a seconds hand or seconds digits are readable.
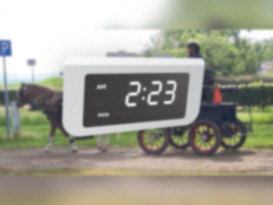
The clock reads 2:23
